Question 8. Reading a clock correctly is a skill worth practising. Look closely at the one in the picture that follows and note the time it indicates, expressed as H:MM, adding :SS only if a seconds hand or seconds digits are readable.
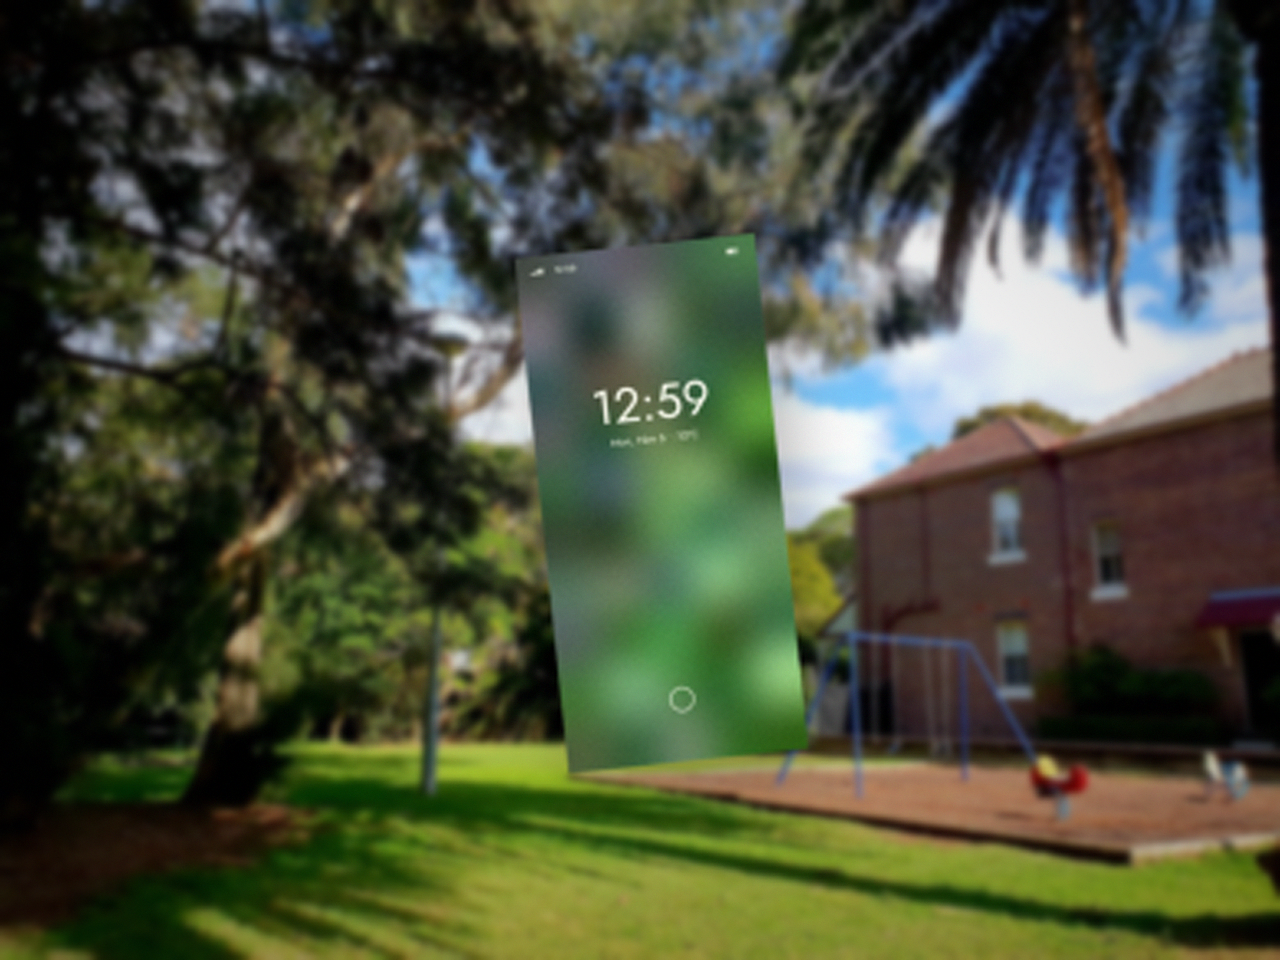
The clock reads 12:59
